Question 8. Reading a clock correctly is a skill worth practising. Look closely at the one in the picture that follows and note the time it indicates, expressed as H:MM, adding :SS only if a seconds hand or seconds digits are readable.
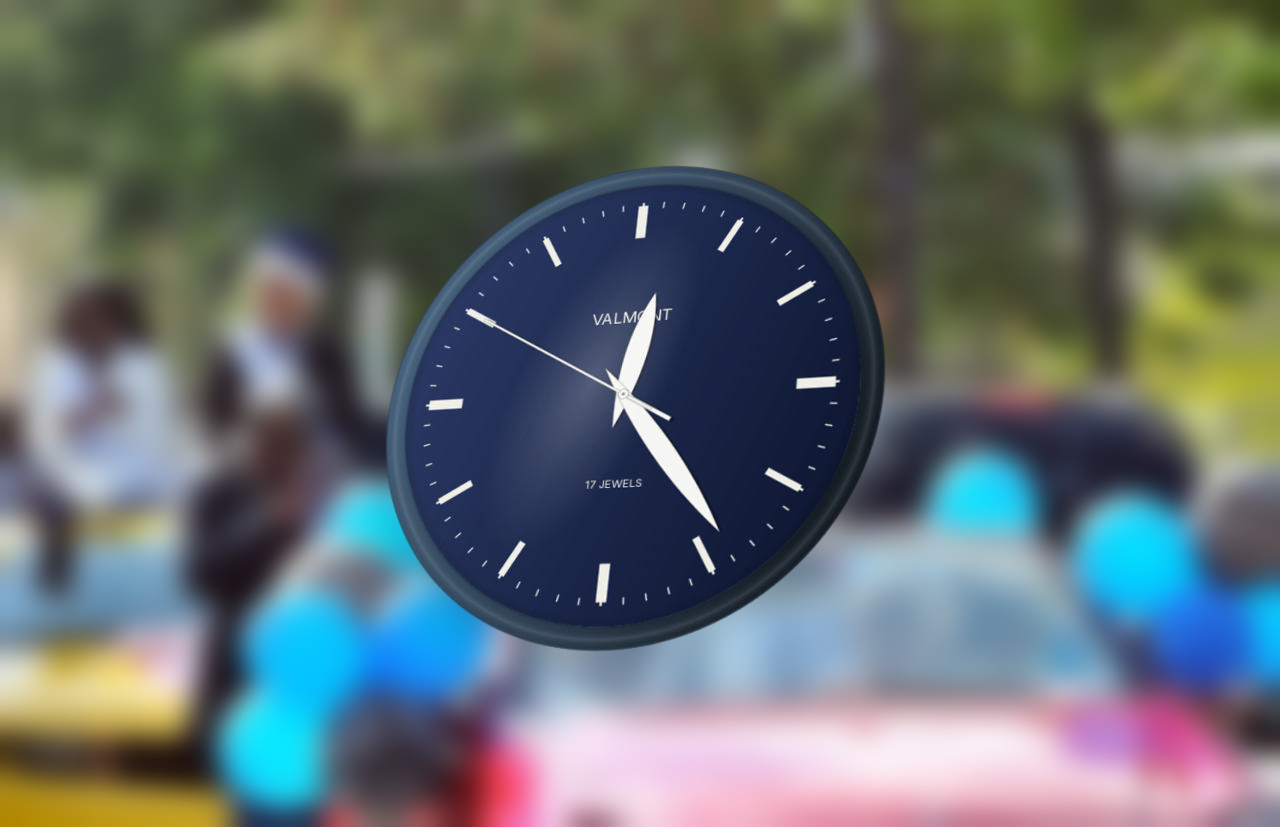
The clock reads 12:23:50
